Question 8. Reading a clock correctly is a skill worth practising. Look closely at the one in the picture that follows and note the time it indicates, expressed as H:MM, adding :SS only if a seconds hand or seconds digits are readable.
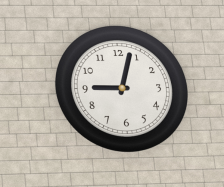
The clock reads 9:03
